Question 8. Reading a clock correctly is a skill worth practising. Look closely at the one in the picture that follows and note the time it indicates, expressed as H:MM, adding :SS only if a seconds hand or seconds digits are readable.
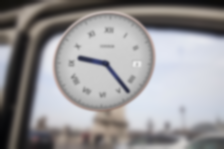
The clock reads 9:23
